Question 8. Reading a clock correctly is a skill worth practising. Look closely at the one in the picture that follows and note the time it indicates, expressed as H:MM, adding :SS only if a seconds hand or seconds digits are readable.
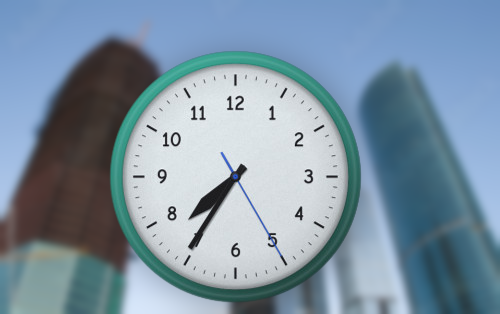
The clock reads 7:35:25
